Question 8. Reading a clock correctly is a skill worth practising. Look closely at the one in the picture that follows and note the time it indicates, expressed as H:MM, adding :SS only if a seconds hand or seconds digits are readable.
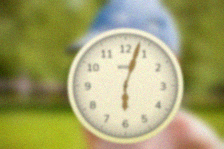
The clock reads 6:03
